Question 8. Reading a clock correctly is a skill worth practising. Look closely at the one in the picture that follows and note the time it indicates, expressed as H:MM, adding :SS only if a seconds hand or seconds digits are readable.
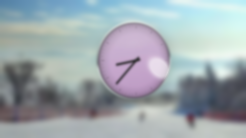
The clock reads 8:37
